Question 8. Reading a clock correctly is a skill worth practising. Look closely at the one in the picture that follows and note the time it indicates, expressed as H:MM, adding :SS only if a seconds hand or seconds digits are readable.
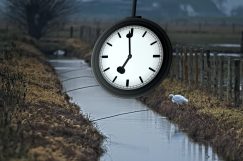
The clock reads 6:59
